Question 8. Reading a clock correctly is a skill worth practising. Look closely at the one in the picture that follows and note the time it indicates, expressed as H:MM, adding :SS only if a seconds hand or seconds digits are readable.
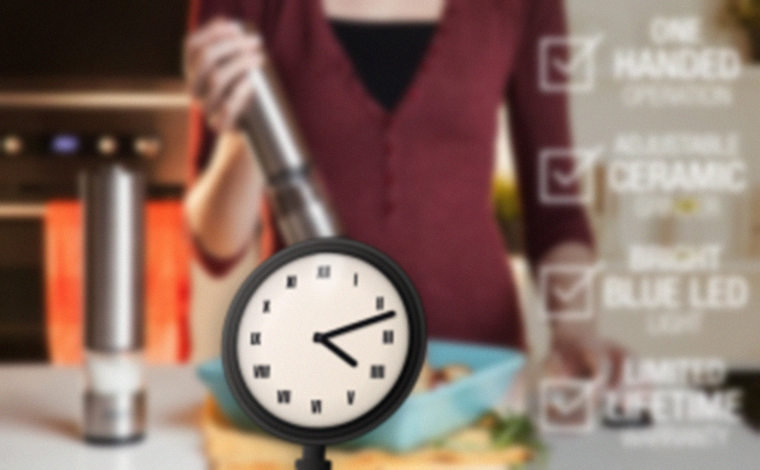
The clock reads 4:12
